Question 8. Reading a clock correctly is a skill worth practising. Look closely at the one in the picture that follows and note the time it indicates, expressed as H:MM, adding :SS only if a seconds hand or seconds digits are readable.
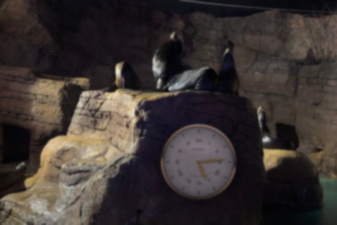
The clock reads 5:14
